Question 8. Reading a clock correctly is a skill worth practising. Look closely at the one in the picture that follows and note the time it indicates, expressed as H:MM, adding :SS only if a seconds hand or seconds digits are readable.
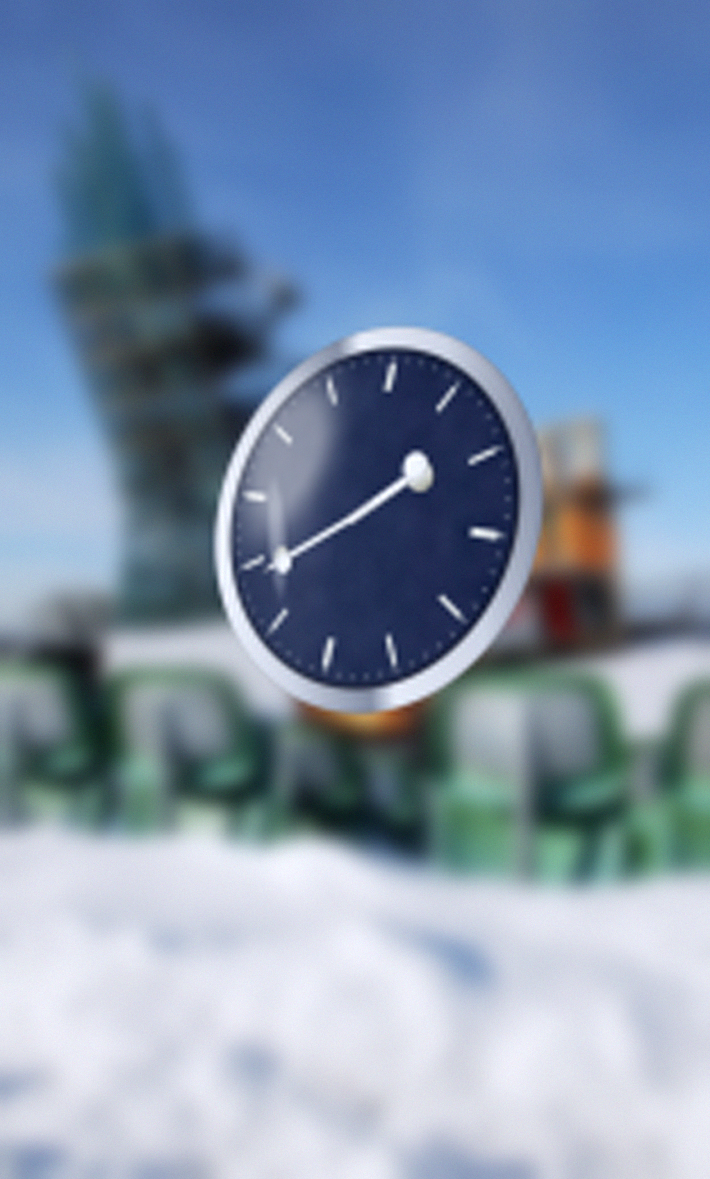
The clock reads 1:39
